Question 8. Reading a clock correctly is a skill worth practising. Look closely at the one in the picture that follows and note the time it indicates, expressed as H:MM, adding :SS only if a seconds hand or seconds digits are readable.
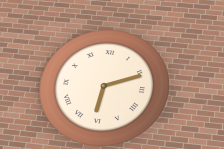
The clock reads 6:11
